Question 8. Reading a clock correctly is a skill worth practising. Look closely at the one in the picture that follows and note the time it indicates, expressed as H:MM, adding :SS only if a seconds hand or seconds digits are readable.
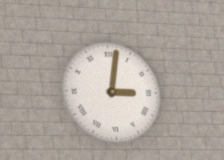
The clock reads 3:02
